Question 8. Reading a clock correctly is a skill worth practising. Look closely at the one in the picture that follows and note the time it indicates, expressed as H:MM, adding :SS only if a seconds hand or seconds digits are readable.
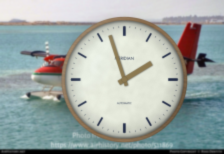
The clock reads 1:57
